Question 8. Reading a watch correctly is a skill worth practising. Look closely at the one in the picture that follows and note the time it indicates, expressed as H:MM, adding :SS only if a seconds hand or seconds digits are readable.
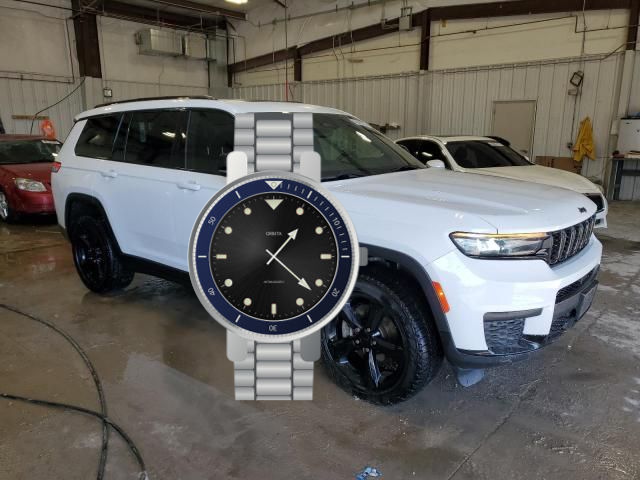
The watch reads 1:22
